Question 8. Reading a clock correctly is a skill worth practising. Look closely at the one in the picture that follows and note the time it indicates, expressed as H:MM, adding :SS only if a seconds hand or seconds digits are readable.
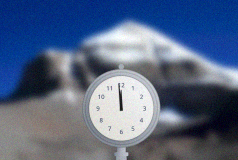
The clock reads 11:59
